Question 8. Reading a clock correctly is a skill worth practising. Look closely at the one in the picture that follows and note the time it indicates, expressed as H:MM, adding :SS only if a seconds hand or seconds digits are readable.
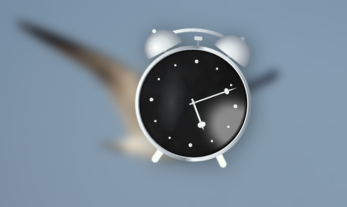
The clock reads 5:11
